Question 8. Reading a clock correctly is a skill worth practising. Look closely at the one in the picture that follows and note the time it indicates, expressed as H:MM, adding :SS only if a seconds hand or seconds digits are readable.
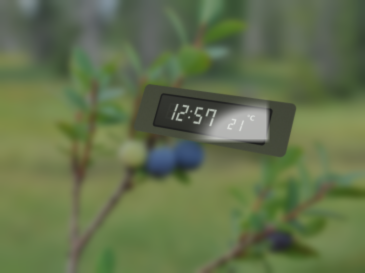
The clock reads 12:57
